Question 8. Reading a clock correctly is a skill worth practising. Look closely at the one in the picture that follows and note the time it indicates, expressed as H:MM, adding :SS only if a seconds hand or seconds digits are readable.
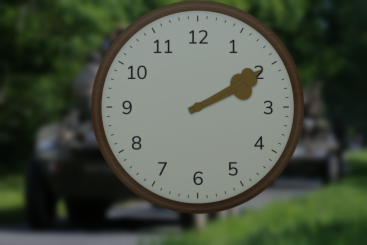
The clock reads 2:10
